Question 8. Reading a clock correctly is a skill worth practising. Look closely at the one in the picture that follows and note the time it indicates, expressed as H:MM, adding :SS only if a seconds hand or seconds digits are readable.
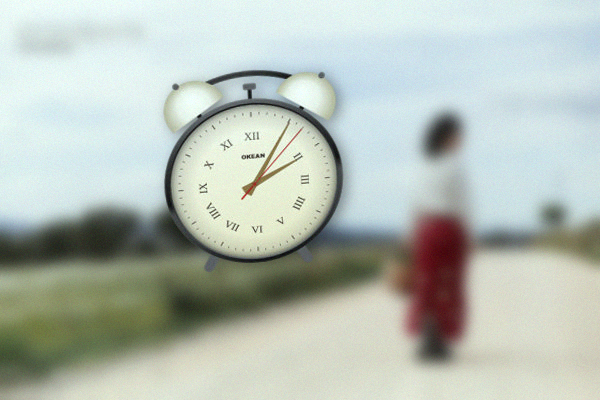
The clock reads 2:05:07
